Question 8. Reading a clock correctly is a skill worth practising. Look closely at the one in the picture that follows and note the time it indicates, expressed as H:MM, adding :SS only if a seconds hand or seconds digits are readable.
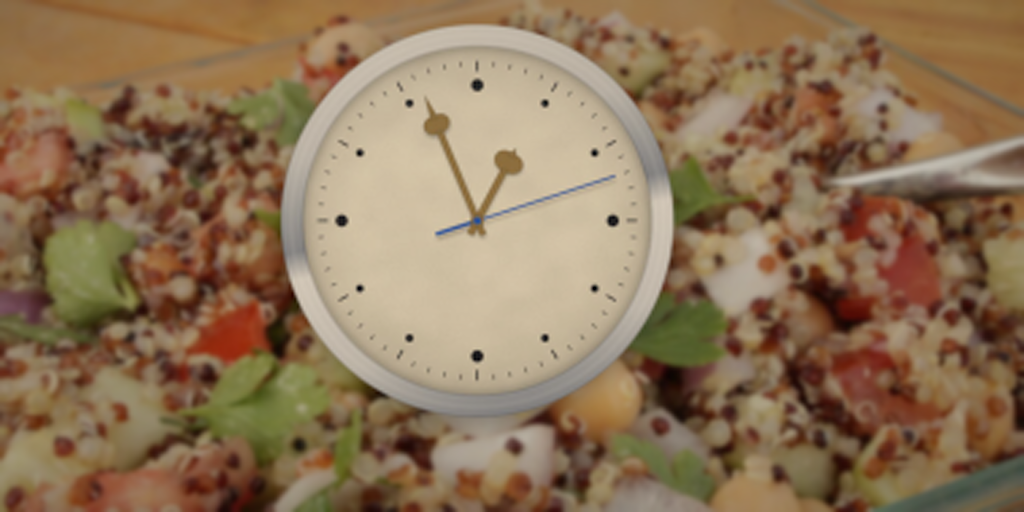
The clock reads 12:56:12
